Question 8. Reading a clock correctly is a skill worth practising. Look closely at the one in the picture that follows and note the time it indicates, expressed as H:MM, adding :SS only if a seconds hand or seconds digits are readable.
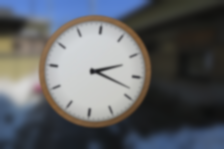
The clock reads 2:18
